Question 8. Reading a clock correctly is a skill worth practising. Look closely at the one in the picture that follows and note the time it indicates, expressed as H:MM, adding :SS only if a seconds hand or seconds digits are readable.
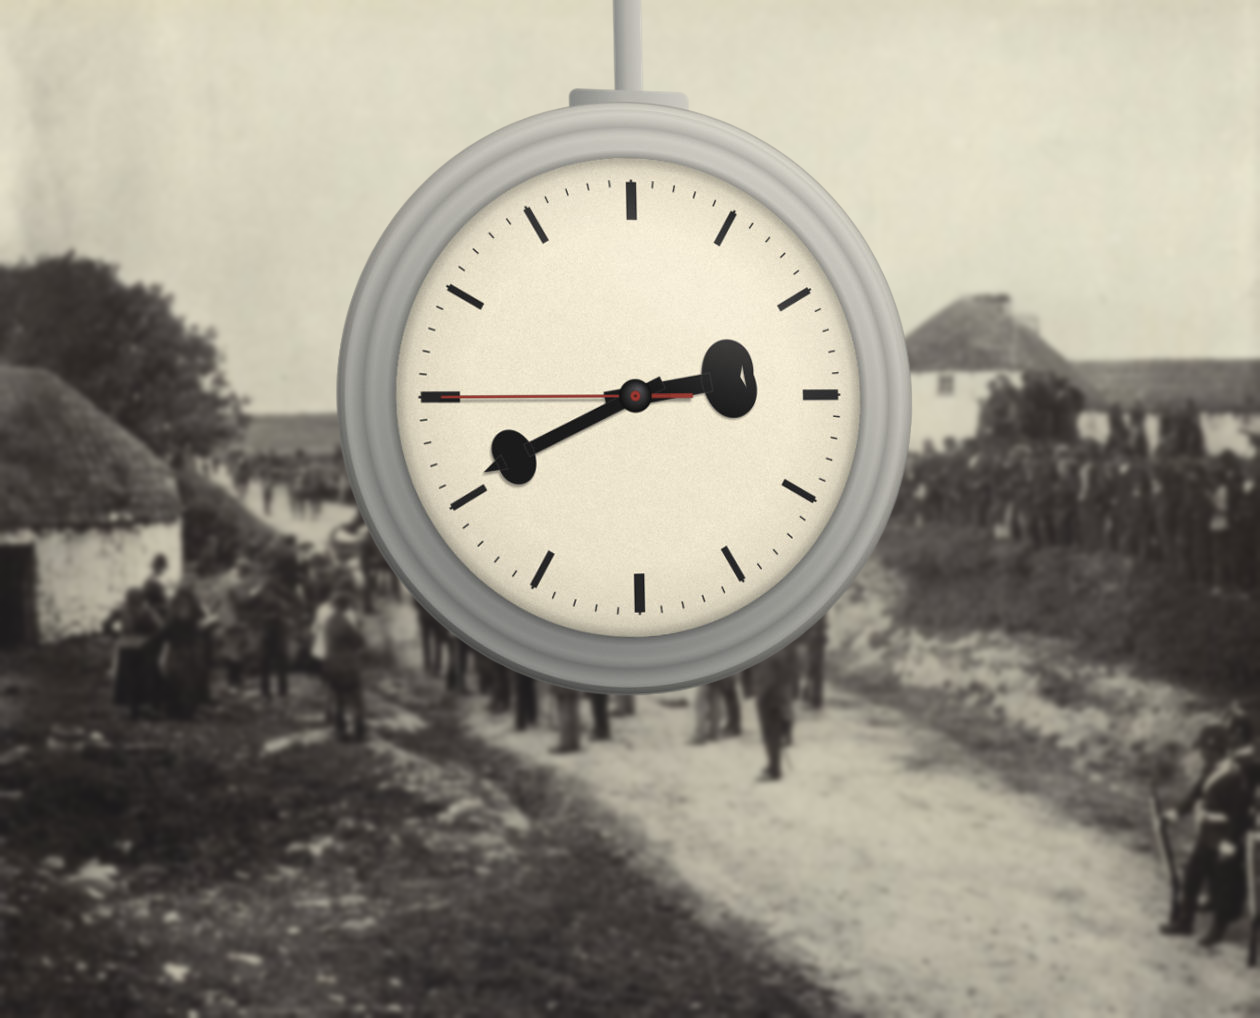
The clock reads 2:40:45
